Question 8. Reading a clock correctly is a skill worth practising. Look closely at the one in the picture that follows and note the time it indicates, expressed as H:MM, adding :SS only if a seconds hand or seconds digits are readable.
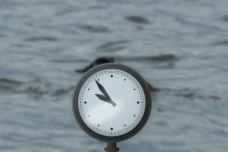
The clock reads 9:54
